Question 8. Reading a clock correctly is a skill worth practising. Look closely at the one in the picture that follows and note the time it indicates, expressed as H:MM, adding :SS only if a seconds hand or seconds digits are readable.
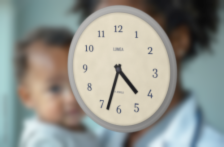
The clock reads 4:33
